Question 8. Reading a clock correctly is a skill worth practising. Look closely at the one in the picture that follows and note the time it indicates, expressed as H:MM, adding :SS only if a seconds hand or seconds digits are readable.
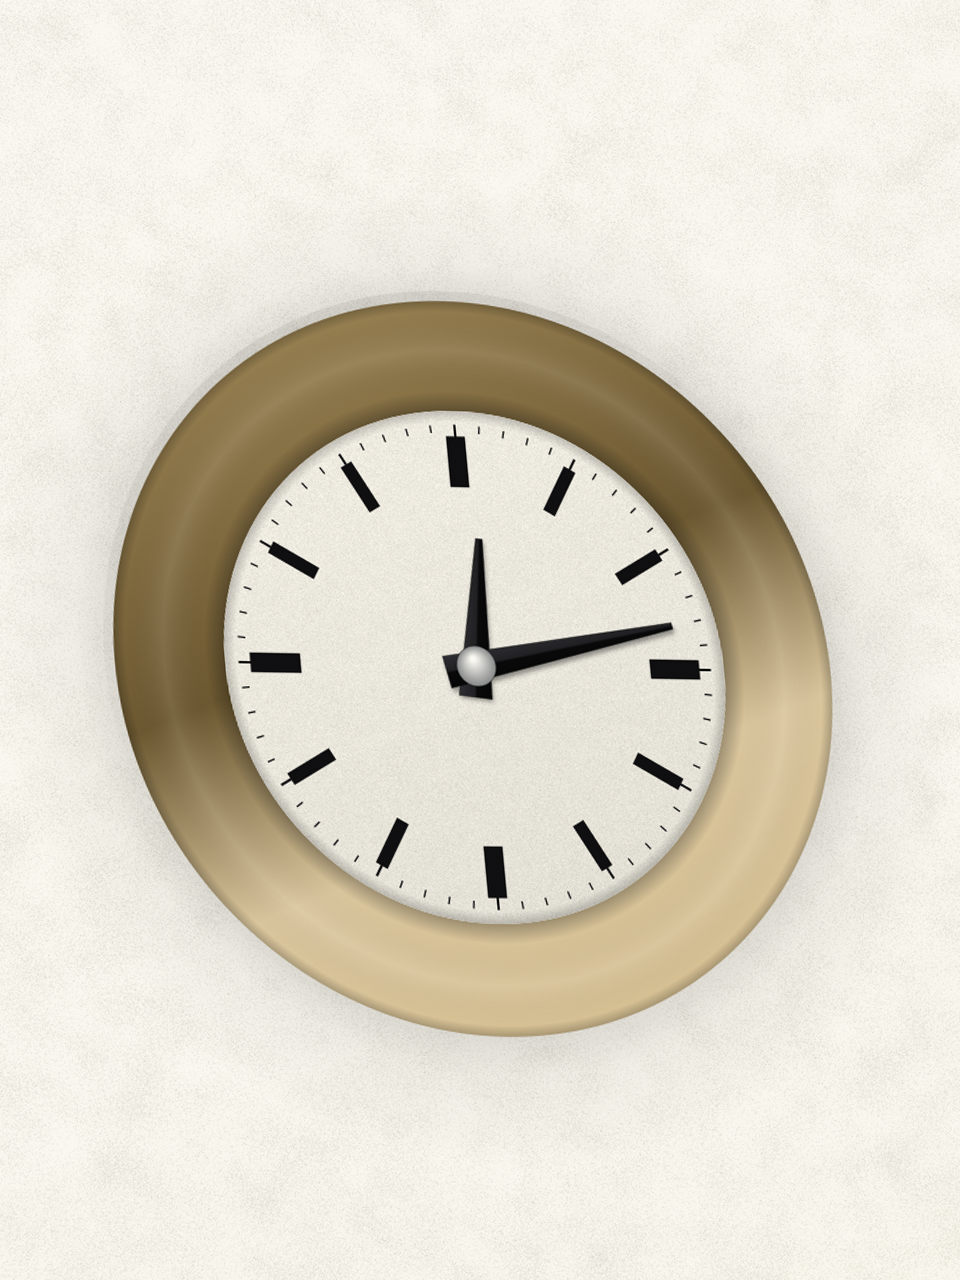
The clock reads 12:13
